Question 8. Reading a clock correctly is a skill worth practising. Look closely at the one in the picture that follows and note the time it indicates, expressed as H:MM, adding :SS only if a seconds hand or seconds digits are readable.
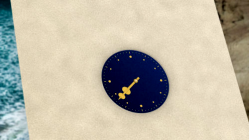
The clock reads 7:38
